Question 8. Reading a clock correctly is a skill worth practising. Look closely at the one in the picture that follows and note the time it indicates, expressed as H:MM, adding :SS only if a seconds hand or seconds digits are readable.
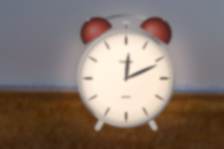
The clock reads 12:11
